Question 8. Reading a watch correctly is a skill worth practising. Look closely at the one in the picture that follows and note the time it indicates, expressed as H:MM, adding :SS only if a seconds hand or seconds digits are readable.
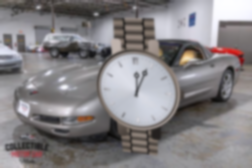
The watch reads 12:04
